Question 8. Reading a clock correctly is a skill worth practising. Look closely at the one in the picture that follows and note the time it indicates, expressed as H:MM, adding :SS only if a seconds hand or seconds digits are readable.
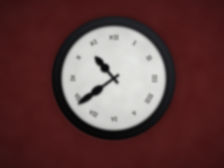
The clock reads 10:39
